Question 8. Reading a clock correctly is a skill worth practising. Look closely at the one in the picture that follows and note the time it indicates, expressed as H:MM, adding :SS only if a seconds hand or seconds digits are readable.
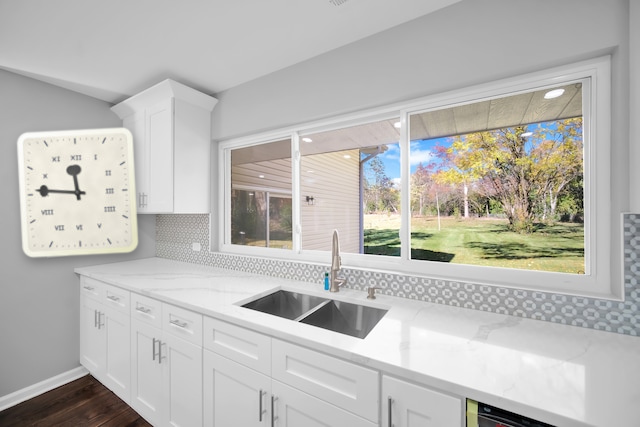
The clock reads 11:46
